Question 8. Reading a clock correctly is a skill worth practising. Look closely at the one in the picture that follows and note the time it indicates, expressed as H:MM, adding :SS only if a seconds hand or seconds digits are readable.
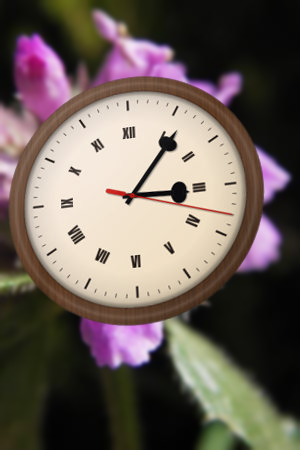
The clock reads 3:06:18
